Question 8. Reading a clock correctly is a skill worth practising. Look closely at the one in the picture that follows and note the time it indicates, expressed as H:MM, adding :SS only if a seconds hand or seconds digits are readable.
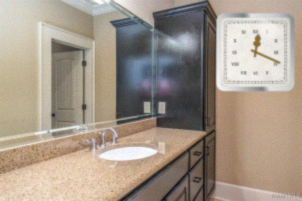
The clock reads 12:19
